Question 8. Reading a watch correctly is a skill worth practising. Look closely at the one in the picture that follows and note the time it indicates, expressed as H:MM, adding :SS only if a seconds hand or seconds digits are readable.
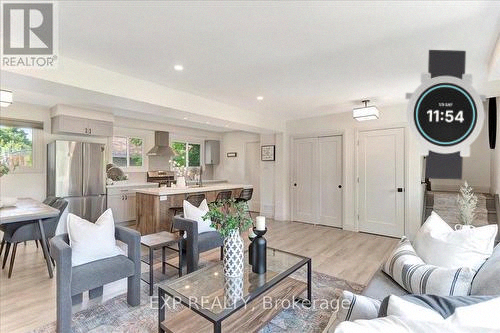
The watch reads 11:54
